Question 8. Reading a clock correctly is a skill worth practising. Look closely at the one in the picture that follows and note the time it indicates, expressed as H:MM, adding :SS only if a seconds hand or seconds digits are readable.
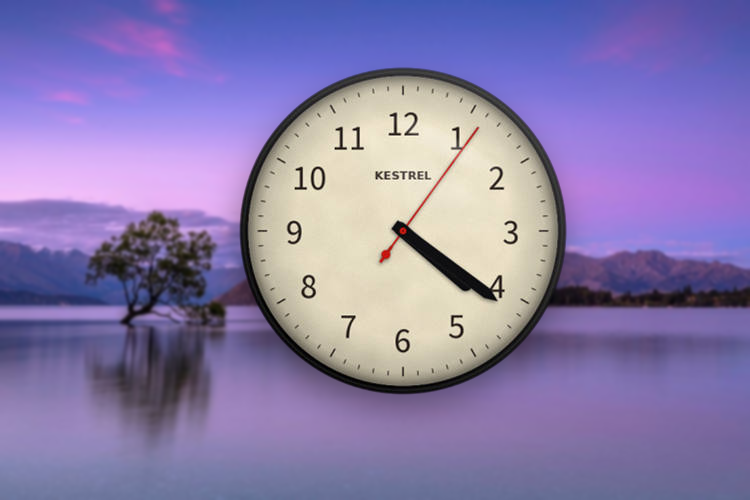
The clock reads 4:21:06
